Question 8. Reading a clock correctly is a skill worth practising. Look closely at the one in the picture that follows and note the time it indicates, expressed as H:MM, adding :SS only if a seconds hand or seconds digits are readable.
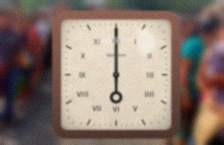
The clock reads 6:00
